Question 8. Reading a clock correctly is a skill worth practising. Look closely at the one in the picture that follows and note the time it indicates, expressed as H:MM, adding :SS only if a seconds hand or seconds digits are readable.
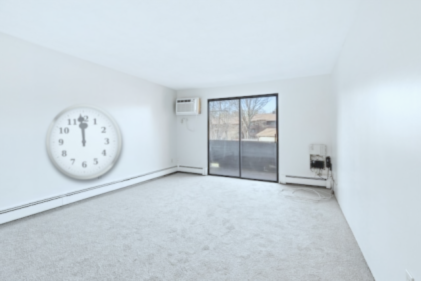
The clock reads 11:59
